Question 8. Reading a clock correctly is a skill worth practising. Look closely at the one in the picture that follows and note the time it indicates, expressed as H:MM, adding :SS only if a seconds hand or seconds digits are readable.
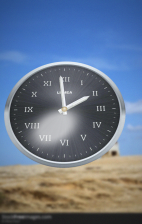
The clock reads 1:59
